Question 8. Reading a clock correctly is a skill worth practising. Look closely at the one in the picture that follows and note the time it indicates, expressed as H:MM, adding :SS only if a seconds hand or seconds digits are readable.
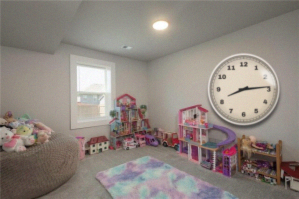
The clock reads 8:14
